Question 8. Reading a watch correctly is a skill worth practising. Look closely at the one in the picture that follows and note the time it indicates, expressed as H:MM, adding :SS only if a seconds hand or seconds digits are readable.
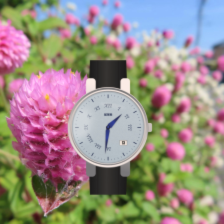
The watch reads 1:31
